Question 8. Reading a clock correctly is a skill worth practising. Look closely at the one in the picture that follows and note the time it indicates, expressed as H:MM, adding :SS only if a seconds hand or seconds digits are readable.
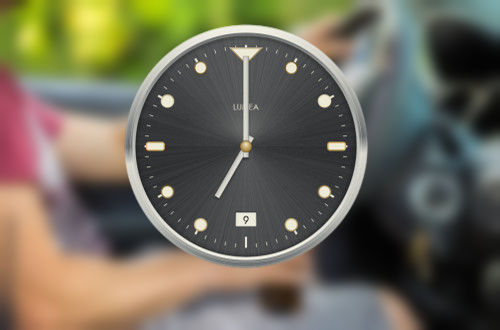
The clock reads 7:00
